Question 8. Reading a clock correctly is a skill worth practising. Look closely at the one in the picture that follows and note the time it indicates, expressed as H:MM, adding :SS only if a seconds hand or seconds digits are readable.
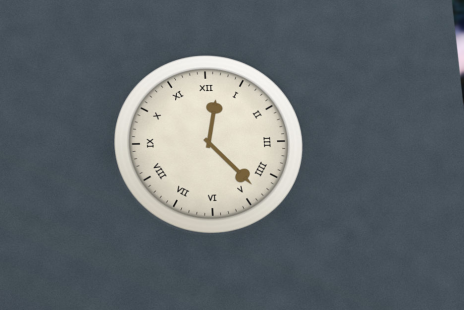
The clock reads 12:23
